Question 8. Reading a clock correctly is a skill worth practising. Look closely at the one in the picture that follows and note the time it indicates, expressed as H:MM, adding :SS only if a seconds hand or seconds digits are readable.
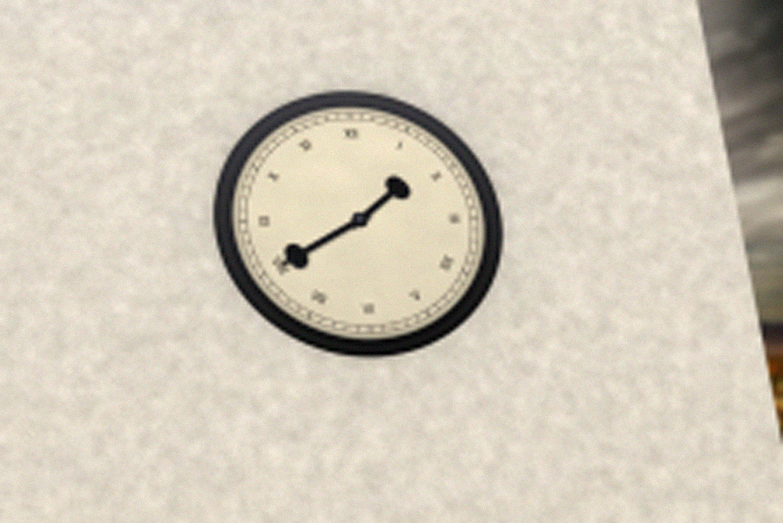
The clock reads 1:40
